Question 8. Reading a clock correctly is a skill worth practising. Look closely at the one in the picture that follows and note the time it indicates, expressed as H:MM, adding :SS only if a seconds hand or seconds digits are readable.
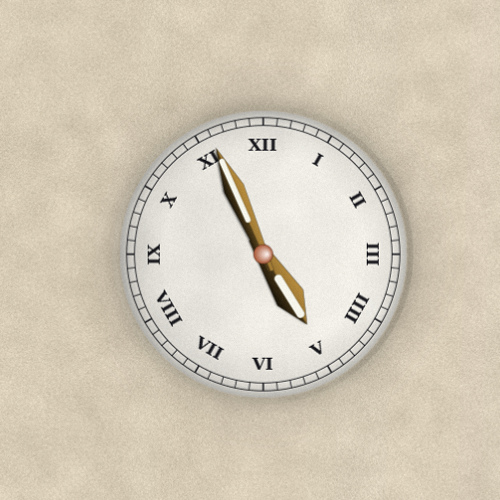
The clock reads 4:56
